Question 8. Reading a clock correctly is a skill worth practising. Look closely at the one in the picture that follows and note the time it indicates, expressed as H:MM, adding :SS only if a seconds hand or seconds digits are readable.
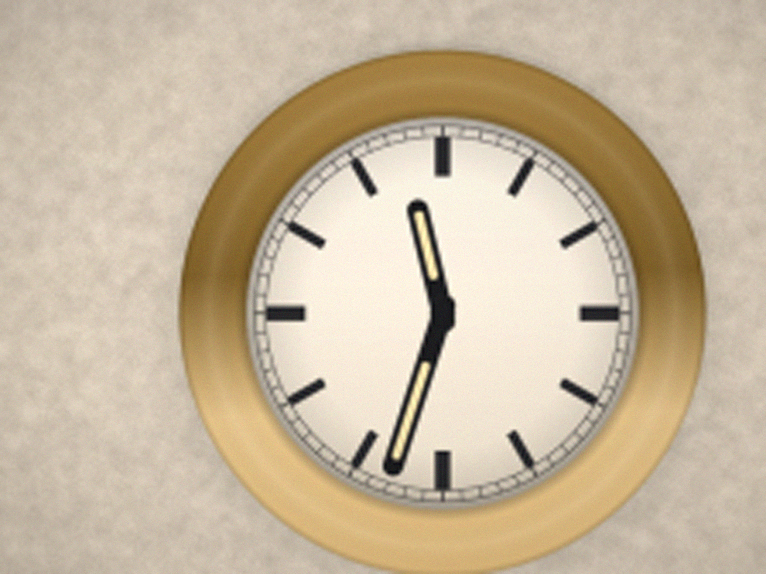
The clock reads 11:33
